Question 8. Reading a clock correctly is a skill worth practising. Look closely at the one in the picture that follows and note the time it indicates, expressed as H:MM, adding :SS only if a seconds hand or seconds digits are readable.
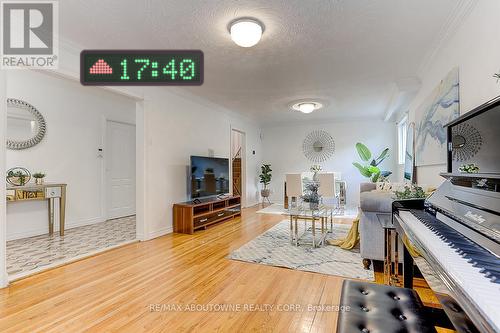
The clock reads 17:40
